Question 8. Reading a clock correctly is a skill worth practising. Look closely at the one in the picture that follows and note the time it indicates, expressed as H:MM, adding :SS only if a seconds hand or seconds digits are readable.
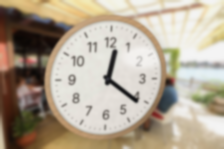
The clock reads 12:21
